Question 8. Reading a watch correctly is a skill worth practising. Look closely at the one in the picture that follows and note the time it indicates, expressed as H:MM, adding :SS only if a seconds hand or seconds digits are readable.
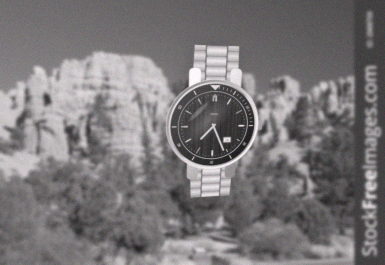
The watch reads 7:26
